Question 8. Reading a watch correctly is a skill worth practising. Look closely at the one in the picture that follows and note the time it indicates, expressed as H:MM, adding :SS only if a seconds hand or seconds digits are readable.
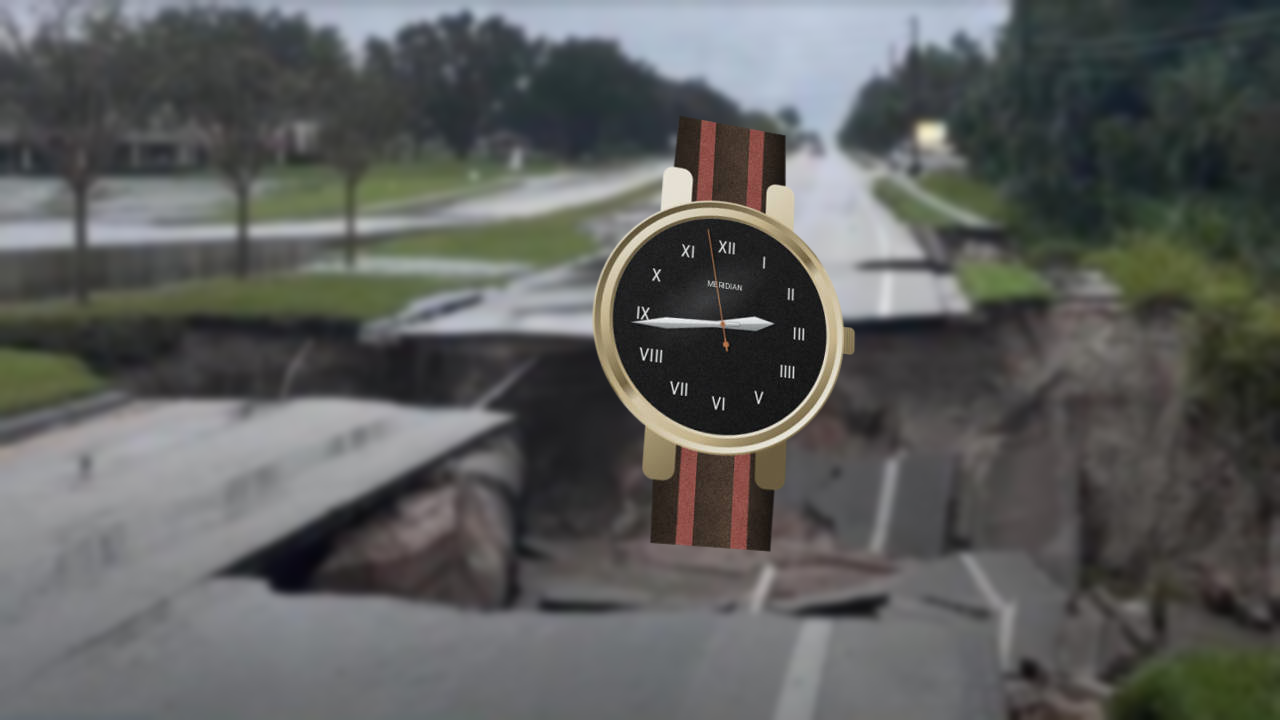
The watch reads 2:43:58
